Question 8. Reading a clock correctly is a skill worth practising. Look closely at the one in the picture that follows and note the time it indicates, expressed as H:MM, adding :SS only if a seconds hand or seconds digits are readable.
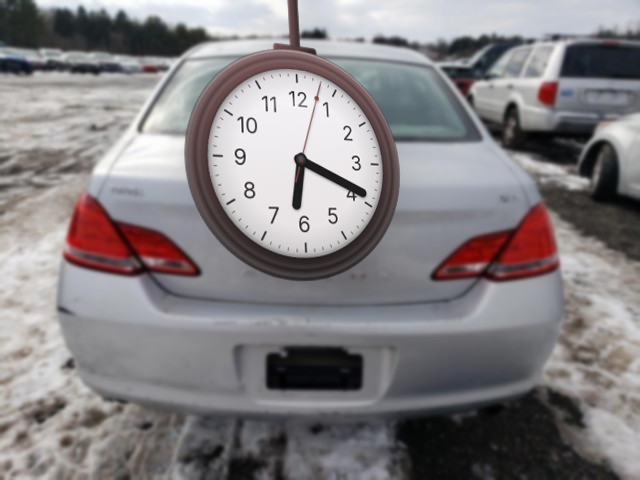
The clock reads 6:19:03
